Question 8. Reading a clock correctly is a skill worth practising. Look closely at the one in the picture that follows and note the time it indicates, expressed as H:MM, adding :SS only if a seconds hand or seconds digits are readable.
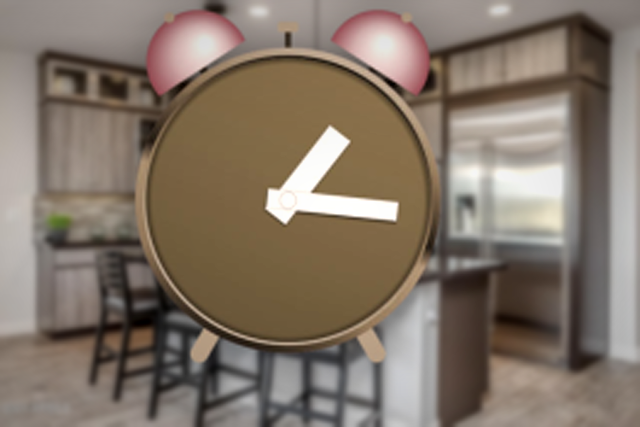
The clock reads 1:16
